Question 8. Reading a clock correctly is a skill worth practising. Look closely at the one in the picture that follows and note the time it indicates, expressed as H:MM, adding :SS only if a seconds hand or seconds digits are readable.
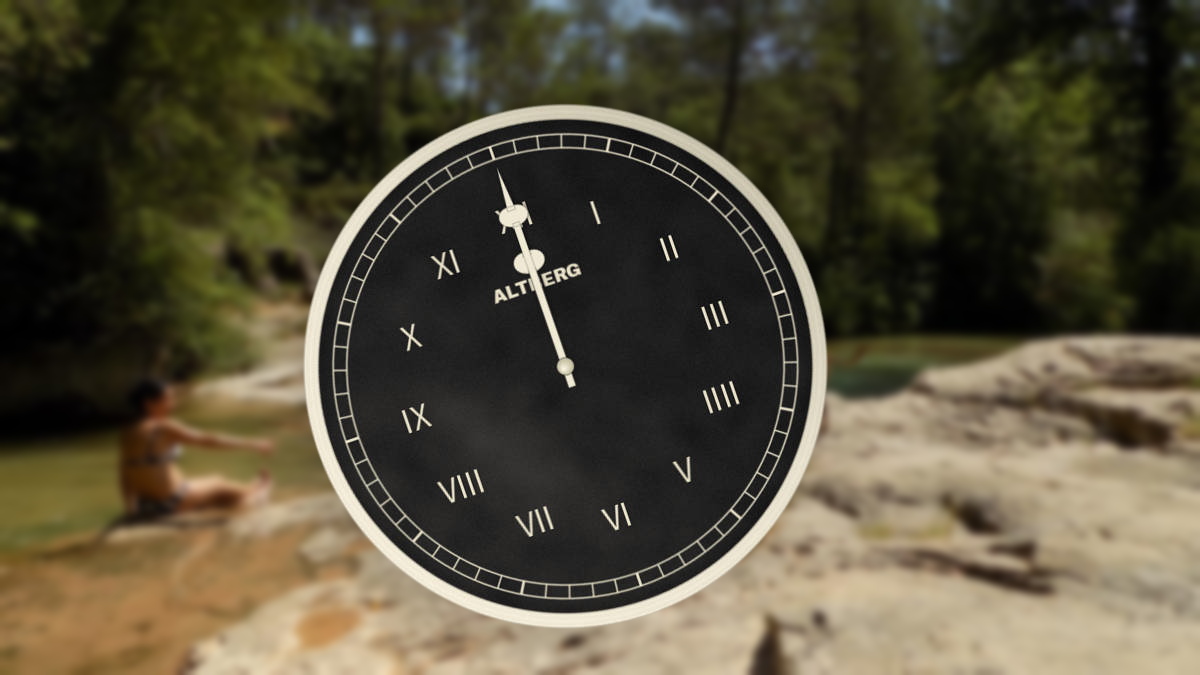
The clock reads 12:00
